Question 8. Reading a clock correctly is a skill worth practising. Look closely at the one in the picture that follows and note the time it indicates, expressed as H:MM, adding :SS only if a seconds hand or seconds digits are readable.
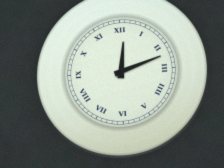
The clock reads 12:12
